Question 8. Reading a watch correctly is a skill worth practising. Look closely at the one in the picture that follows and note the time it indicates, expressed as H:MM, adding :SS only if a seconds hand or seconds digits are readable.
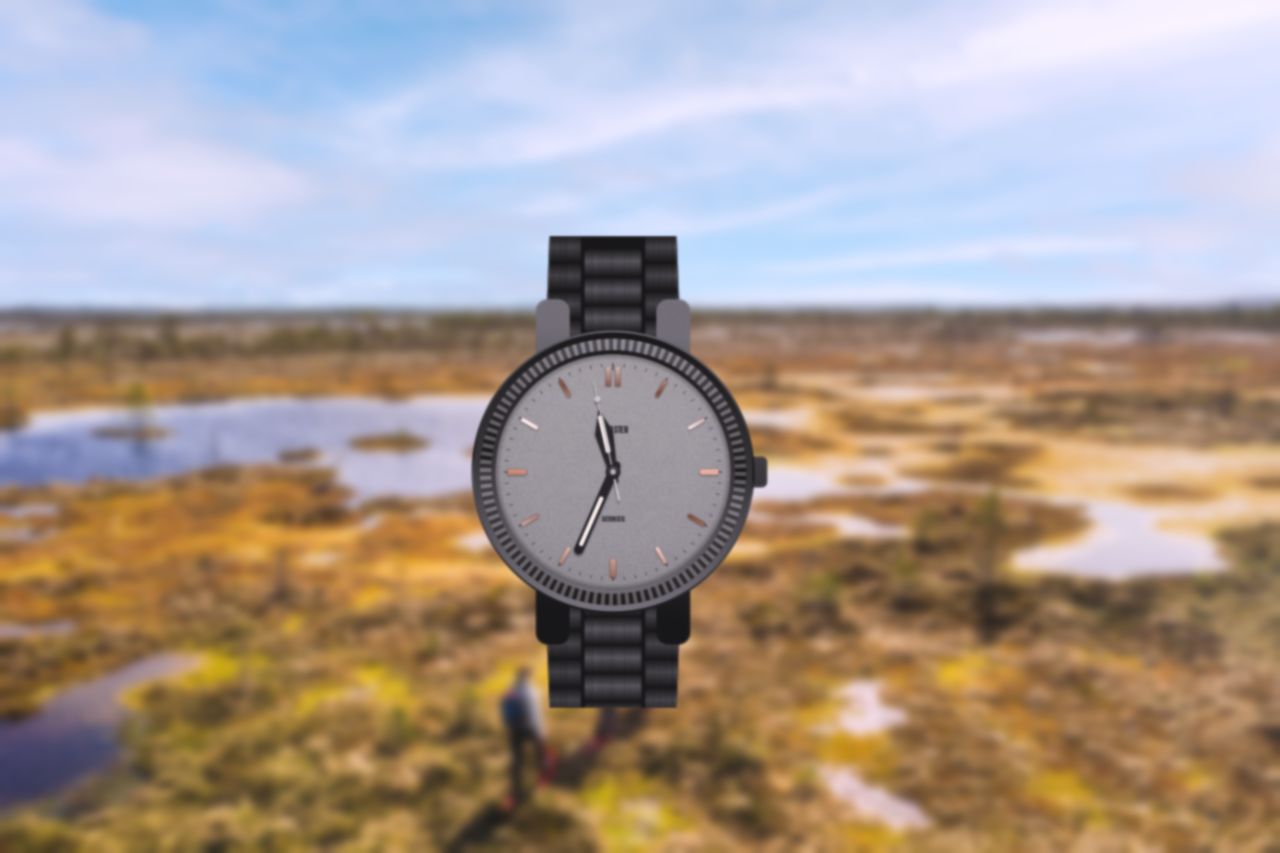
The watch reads 11:33:58
